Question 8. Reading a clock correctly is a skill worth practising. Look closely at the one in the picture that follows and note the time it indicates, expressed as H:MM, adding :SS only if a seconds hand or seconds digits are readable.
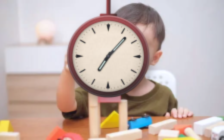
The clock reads 7:07
